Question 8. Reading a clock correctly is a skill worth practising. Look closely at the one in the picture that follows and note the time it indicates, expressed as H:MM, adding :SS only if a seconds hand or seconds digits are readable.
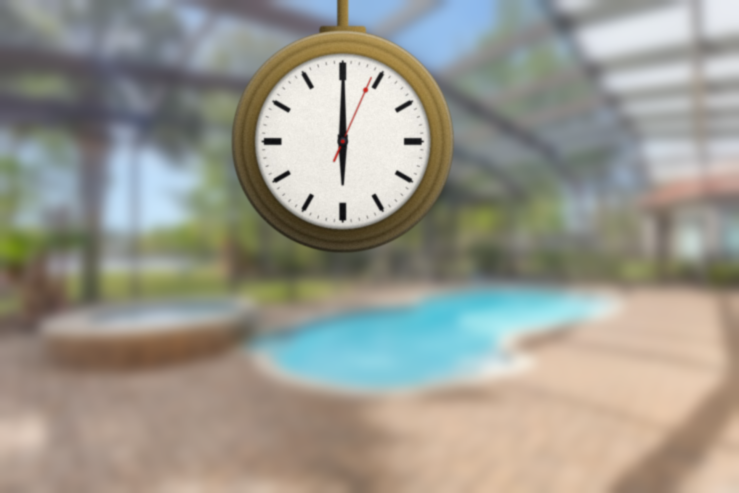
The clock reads 6:00:04
